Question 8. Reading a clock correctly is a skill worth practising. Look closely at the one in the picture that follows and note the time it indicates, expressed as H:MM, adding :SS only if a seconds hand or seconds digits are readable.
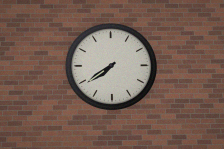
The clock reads 7:39
